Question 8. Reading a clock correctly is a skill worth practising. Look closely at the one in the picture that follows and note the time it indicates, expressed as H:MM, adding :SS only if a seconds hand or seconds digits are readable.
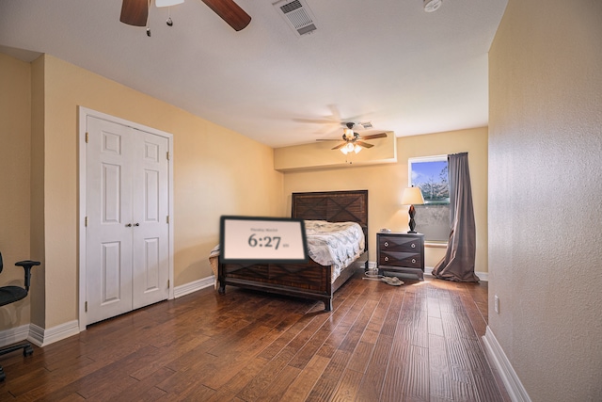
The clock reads 6:27
